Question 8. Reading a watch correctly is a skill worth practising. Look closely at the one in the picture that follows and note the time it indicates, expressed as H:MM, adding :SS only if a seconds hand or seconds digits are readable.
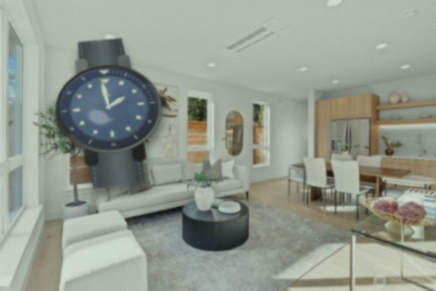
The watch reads 1:59
